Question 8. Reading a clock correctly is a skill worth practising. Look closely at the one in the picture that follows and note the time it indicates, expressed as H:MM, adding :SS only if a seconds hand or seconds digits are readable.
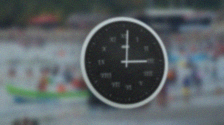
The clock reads 3:01
